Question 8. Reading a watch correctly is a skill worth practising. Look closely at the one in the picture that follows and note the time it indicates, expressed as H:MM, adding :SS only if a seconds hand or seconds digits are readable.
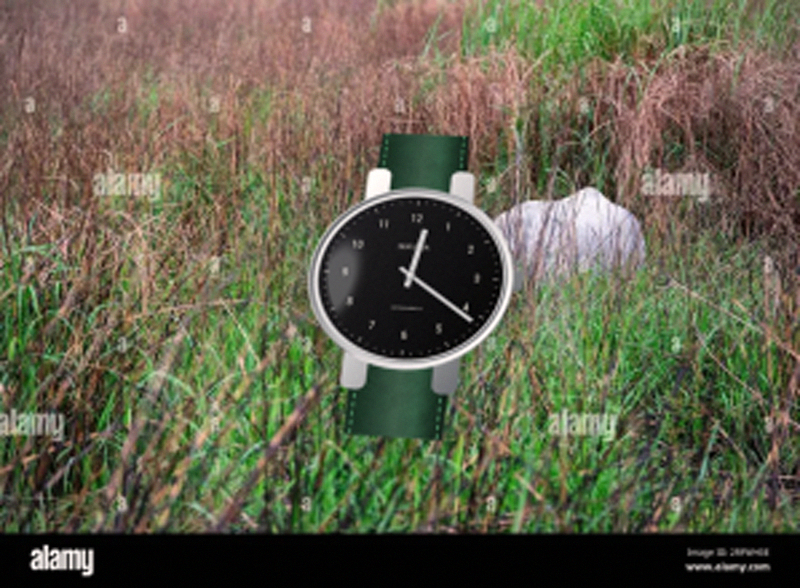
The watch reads 12:21
